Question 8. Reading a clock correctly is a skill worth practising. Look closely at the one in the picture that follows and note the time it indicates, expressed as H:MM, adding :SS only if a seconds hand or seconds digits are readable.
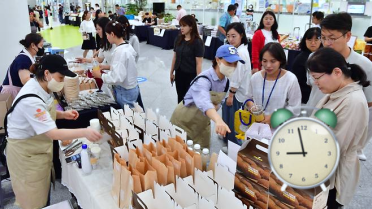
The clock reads 8:58
